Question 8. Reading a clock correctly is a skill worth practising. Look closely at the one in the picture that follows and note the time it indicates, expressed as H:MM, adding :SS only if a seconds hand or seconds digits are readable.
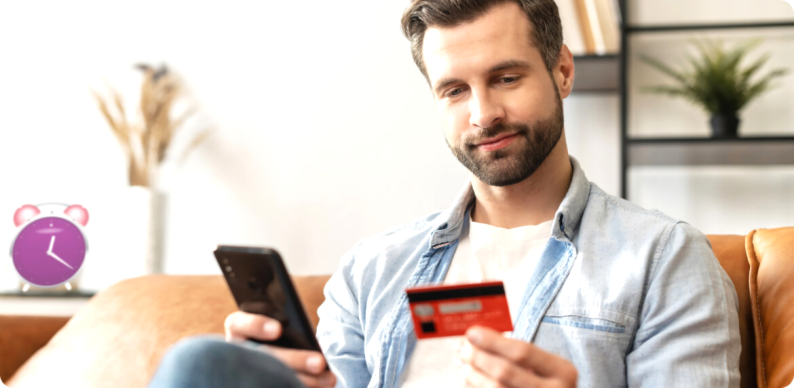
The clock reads 12:21
